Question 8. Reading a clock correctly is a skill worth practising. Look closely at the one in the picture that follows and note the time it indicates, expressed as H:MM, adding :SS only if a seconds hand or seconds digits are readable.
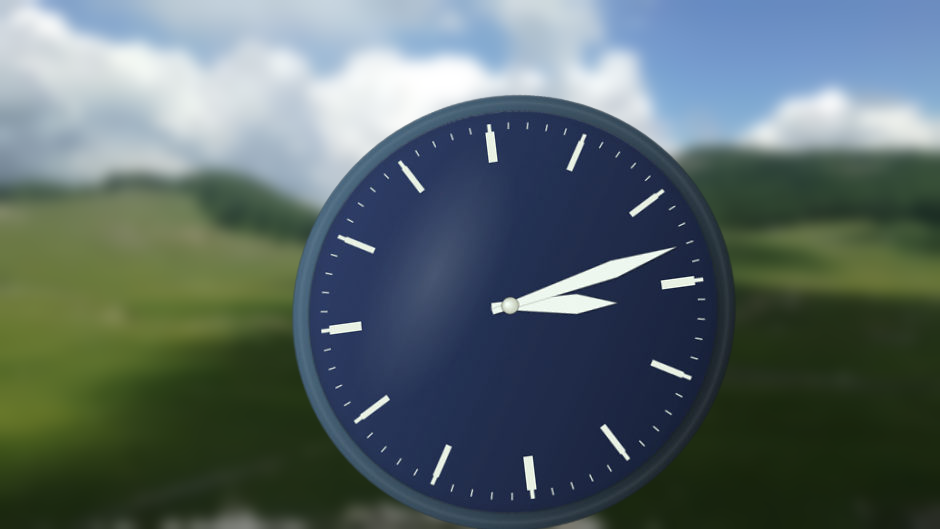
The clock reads 3:13
